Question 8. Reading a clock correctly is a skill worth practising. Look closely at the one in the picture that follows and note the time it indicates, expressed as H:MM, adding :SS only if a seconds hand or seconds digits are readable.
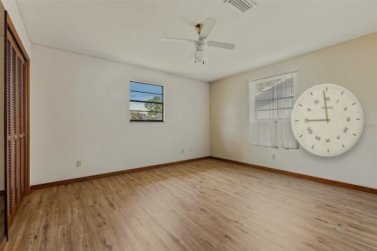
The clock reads 8:59
